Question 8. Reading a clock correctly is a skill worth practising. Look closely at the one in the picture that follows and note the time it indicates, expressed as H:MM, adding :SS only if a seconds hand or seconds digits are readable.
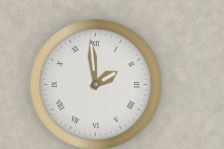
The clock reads 1:59
